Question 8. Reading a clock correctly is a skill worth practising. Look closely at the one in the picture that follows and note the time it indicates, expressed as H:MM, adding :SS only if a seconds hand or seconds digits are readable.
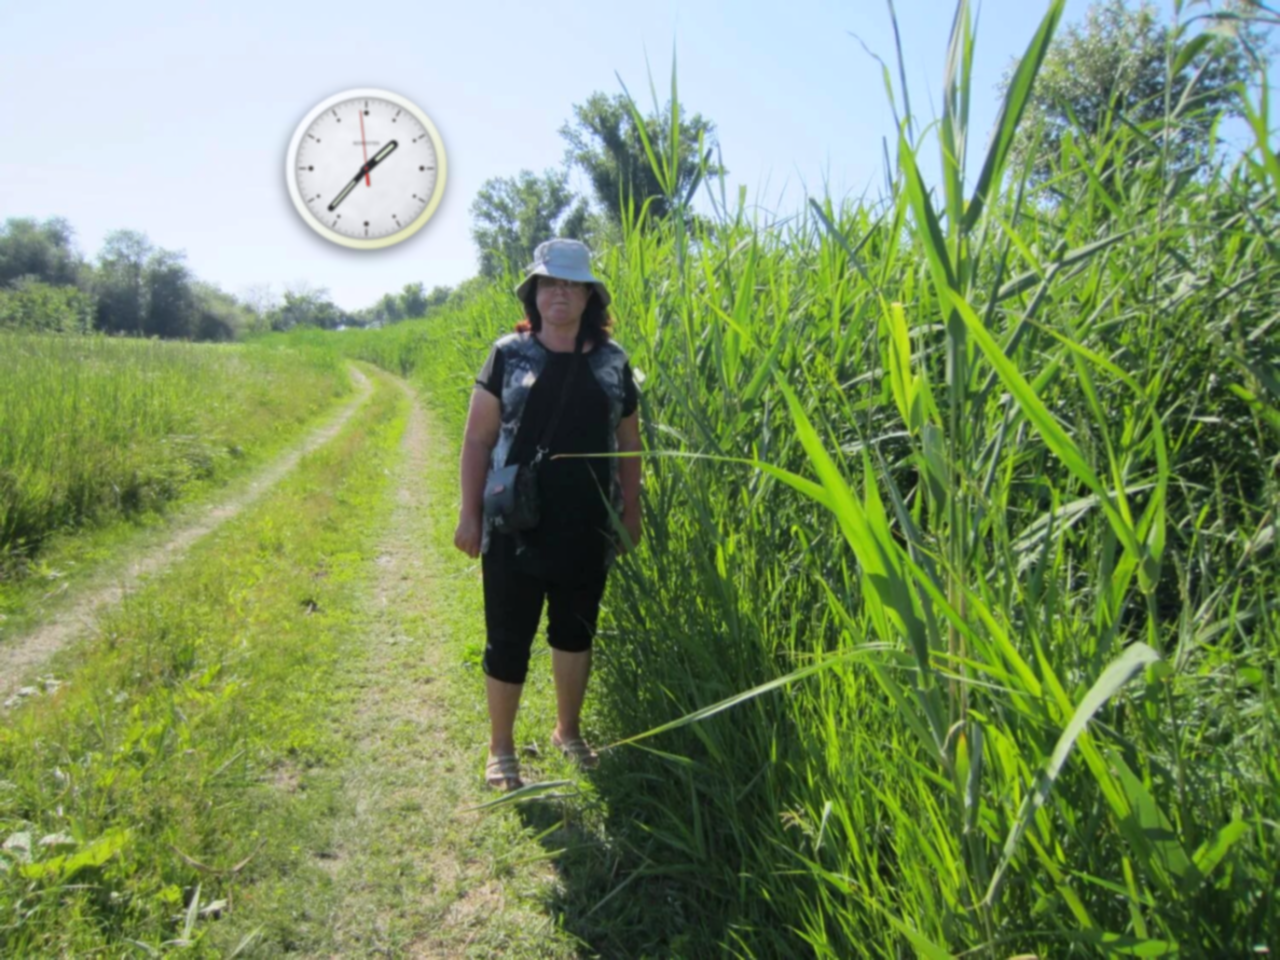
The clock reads 1:36:59
